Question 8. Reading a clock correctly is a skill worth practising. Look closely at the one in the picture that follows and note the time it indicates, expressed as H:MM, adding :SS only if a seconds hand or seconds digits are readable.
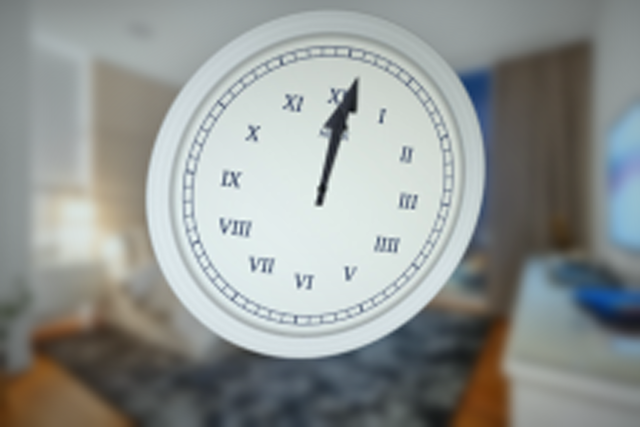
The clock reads 12:01
